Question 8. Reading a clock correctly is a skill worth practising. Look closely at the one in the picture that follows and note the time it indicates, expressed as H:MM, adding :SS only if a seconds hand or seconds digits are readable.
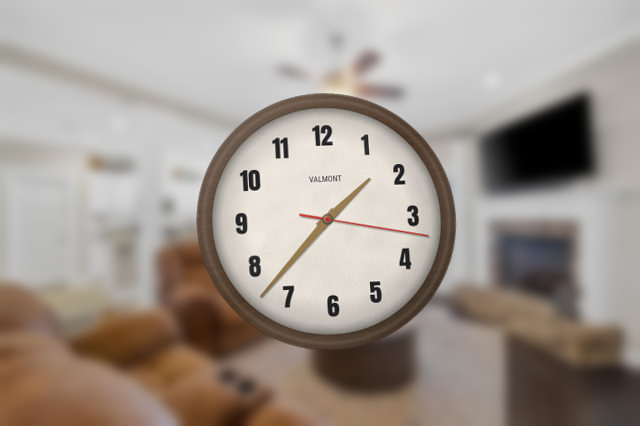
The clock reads 1:37:17
